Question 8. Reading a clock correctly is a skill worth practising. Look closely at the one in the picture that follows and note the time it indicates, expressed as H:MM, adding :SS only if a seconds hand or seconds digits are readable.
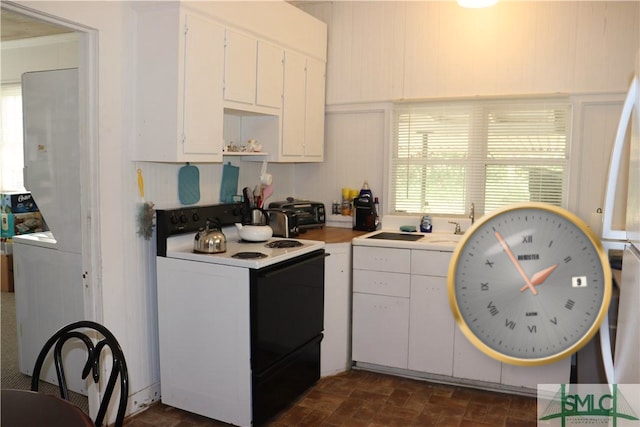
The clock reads 1:55
